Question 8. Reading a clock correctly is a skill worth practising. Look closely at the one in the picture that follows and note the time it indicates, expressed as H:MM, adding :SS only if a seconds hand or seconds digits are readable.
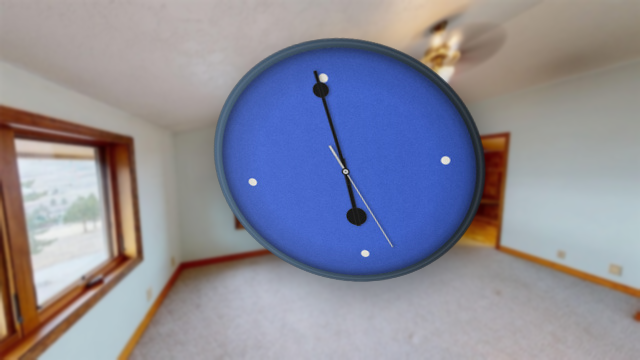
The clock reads 5:59:27
